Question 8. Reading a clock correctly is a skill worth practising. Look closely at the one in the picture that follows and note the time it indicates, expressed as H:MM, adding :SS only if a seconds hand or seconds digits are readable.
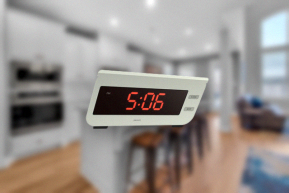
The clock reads 5:06
